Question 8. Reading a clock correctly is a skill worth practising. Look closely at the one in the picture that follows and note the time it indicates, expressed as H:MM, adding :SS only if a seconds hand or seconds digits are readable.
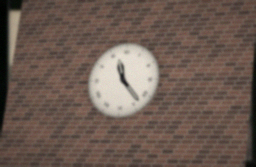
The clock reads 11:23
